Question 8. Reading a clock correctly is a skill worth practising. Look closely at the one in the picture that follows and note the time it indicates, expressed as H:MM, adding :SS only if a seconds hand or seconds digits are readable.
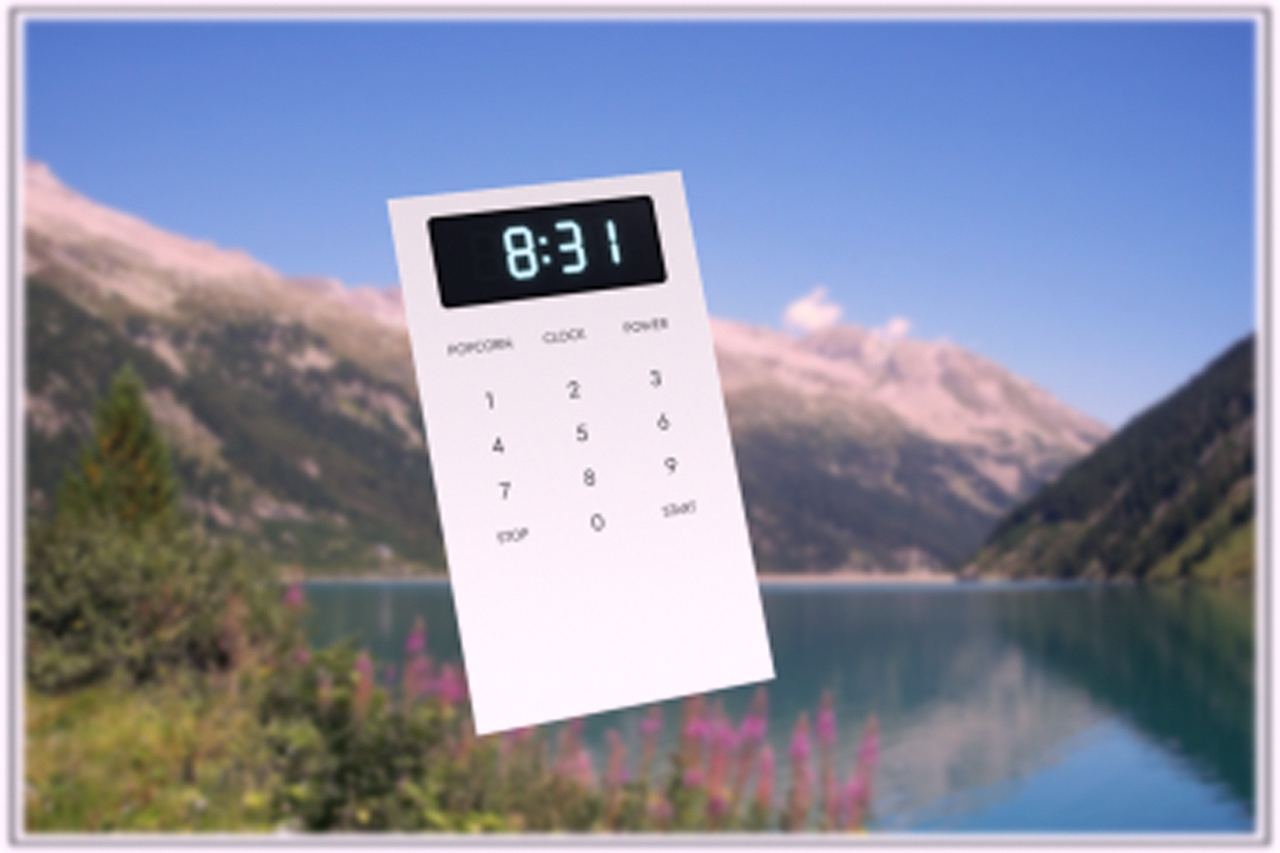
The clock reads 8:31
